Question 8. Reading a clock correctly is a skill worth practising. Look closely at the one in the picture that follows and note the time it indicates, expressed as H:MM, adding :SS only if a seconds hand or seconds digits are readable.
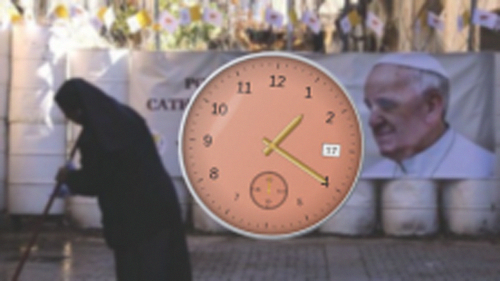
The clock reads 1:20
